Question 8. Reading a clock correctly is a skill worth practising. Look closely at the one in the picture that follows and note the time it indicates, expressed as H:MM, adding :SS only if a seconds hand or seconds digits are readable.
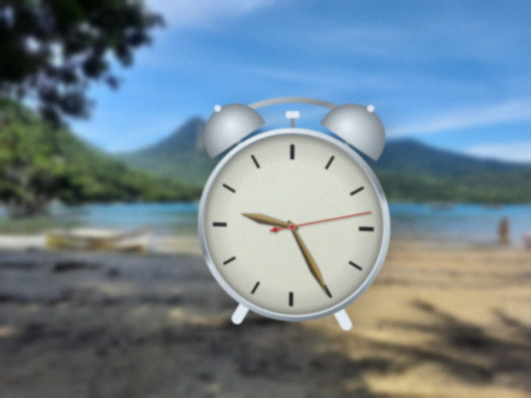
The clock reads 9:25:13
